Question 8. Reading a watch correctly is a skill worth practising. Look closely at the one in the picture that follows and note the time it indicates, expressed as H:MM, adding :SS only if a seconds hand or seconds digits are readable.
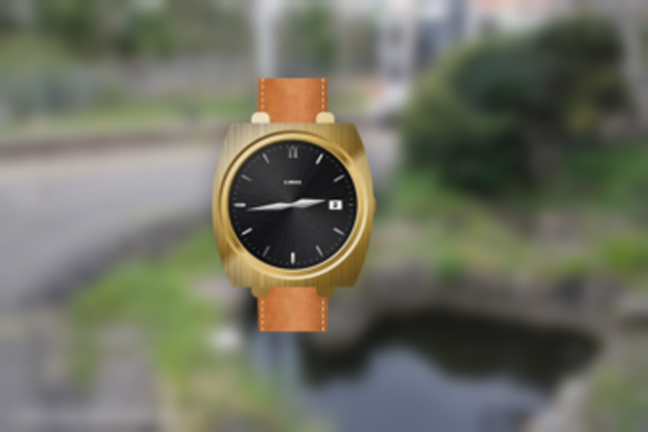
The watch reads 2:44
